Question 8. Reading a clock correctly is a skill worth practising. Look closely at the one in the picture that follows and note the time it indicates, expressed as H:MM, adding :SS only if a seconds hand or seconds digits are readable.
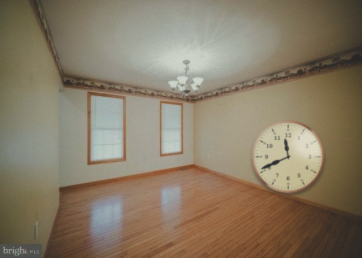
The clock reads 11:41
